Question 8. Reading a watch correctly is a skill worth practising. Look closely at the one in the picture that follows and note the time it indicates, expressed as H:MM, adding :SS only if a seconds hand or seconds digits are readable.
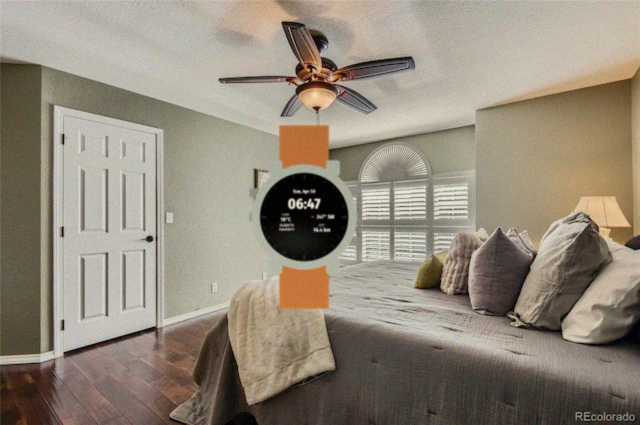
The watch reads 6:47
